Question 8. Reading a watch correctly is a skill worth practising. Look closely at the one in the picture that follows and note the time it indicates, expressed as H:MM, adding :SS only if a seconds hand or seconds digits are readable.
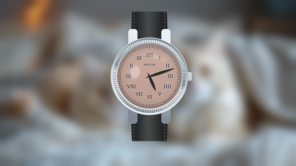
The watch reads 5:12
